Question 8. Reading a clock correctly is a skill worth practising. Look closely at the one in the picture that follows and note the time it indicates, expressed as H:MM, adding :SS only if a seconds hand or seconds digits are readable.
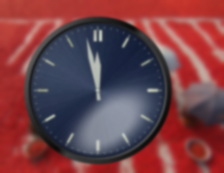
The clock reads 11:58
